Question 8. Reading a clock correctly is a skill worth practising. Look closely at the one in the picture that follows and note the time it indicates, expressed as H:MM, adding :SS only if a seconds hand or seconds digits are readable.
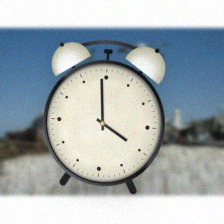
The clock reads 3:59
